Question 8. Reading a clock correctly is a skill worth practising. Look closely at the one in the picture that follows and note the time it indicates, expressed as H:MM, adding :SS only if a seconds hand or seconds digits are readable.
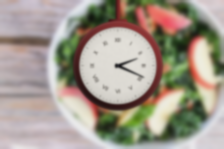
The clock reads 2:19
